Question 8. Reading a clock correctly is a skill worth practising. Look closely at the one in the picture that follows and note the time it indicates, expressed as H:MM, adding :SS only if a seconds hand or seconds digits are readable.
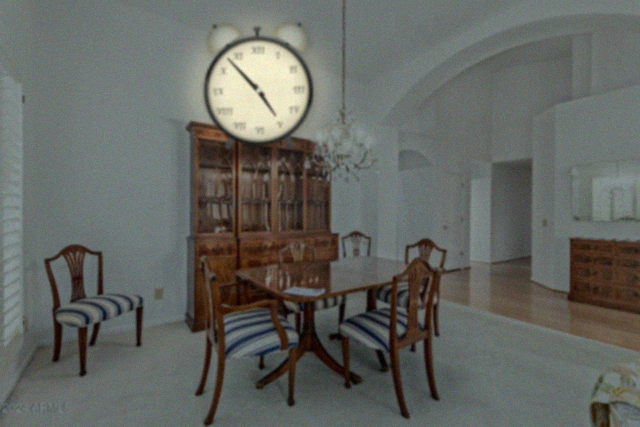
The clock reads 4:53
